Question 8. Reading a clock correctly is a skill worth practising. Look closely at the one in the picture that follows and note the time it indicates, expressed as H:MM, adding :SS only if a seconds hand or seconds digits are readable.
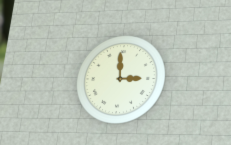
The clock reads 2:59
